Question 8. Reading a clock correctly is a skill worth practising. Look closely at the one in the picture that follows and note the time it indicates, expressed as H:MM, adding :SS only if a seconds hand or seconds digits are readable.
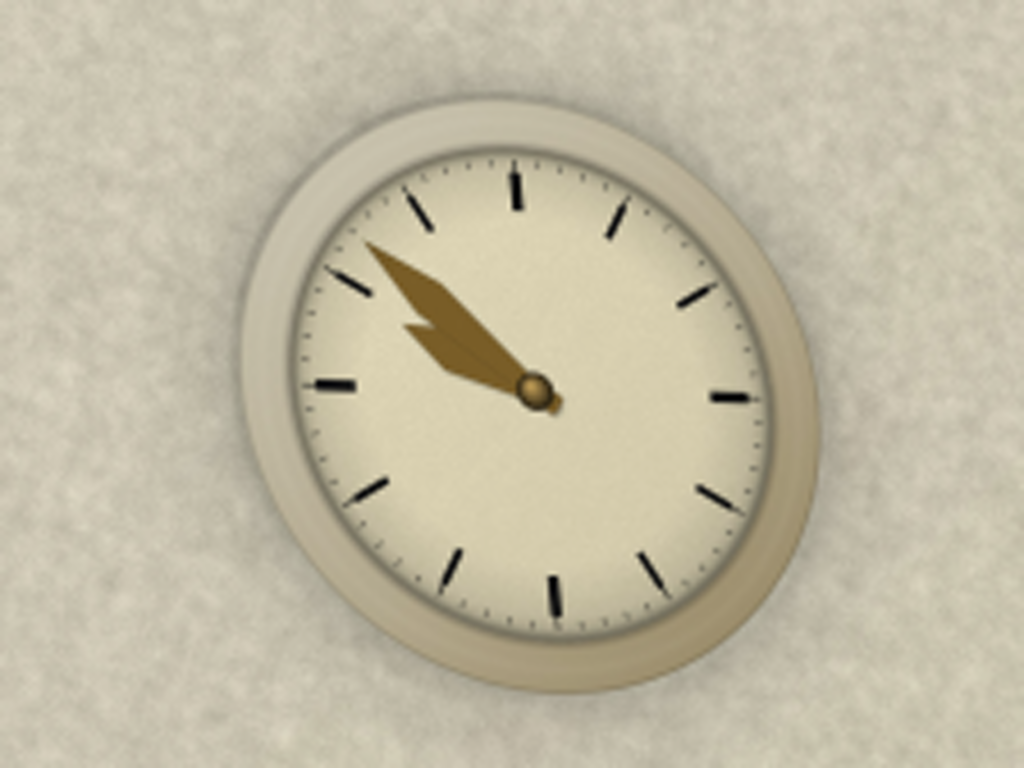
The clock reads 9:52
